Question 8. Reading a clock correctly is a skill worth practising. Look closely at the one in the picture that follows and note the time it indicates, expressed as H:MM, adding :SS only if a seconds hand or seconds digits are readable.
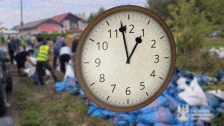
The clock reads 12:58
